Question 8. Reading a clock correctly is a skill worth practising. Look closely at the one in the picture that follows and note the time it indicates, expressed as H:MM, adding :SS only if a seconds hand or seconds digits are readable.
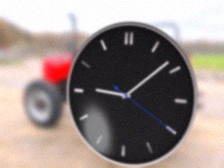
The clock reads 9:08:20
